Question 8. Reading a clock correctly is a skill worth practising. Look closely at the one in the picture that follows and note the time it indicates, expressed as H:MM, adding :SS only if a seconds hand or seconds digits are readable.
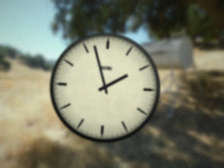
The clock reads 1:57
